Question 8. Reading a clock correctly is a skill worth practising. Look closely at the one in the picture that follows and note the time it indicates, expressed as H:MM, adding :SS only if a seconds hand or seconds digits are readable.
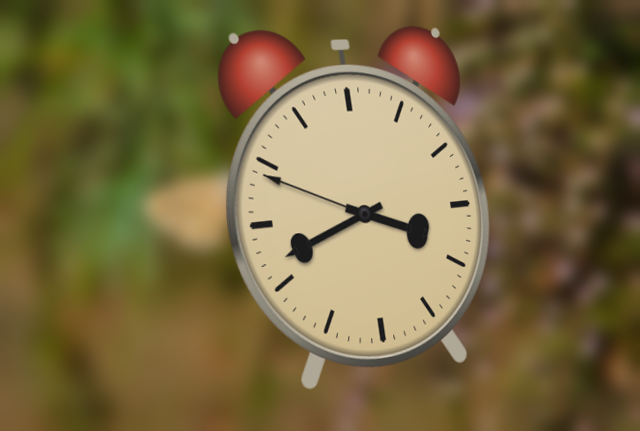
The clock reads 3:41:49
